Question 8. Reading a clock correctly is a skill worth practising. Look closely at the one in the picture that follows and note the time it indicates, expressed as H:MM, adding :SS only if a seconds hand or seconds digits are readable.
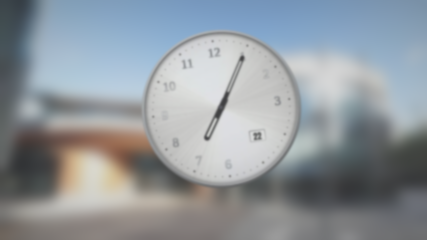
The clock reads 7:05
